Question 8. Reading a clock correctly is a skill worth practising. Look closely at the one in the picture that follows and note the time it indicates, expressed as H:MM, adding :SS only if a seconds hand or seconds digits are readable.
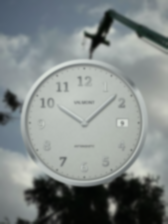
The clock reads 10:08
